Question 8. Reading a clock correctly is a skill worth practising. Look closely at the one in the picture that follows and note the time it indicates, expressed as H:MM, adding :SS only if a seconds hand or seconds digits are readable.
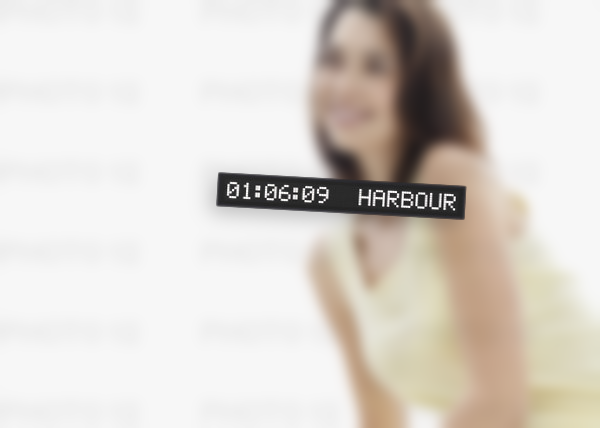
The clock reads 1:06:09
